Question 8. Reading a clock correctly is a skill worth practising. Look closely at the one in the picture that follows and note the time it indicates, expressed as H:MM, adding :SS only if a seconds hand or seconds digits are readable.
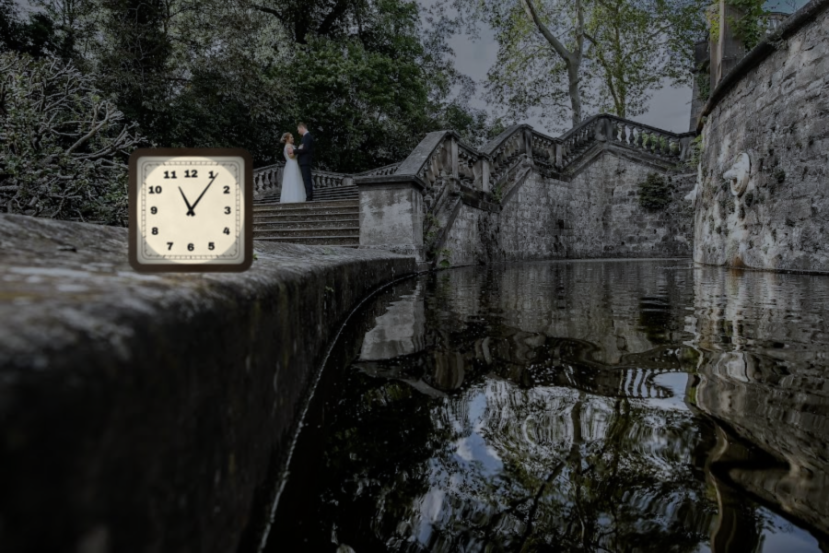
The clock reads 11:06
